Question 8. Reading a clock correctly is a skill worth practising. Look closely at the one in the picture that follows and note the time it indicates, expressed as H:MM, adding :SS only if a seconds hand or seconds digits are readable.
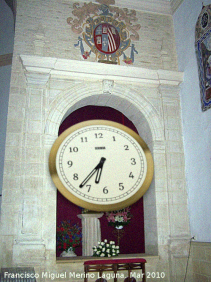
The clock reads 6:37
